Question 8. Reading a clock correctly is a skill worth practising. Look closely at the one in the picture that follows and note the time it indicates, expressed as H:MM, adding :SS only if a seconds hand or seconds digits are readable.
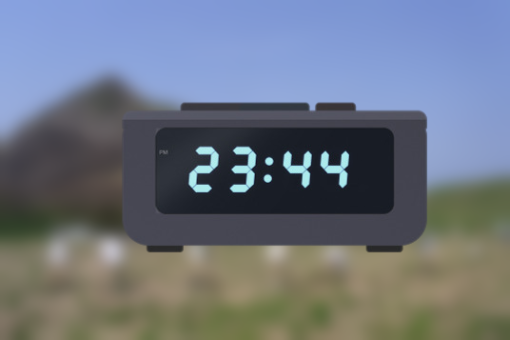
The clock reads 23:44
